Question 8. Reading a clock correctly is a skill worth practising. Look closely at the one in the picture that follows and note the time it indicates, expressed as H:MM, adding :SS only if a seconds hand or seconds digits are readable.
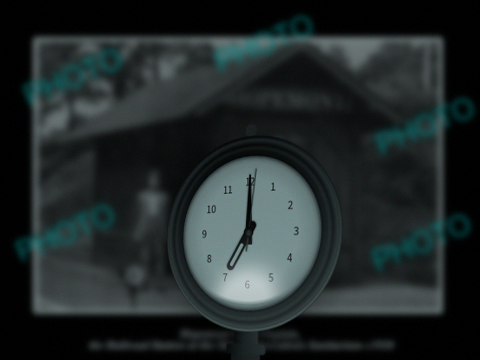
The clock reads 7:00:01
